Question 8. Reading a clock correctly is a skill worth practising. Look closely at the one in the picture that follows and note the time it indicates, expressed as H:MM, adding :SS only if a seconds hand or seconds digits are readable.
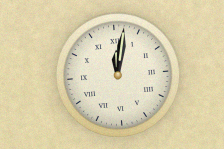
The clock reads 12:02
